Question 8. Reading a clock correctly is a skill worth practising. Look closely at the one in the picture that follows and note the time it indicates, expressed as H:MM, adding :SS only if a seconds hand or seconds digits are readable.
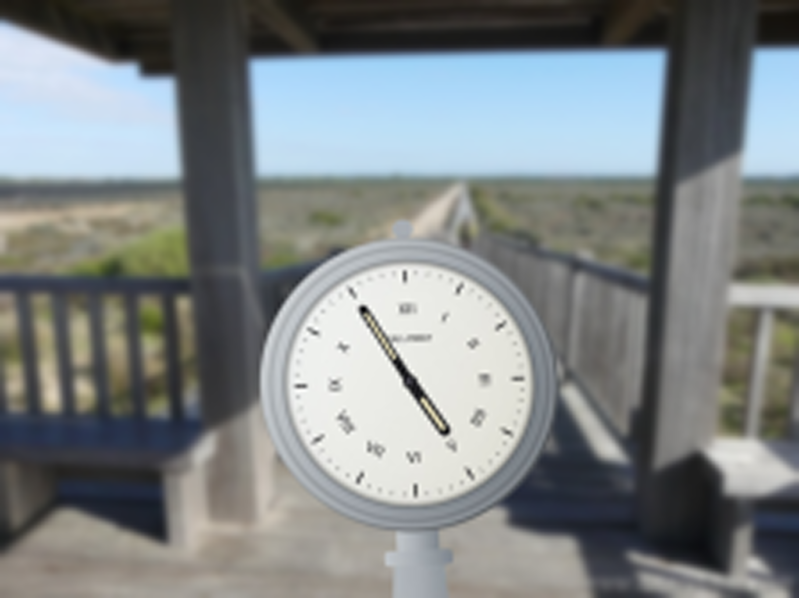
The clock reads 4:55
